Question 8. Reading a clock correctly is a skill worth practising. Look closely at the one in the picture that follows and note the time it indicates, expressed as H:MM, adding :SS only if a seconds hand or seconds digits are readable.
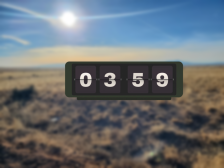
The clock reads 3:59
